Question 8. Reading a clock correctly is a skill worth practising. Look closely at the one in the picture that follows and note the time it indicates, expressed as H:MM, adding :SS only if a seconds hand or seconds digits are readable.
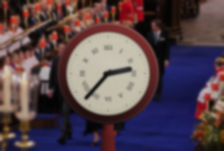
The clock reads 2:37
